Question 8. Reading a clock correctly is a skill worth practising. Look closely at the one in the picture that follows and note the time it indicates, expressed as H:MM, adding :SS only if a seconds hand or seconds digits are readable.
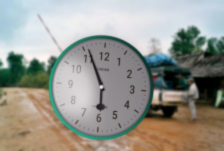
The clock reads 5:56
